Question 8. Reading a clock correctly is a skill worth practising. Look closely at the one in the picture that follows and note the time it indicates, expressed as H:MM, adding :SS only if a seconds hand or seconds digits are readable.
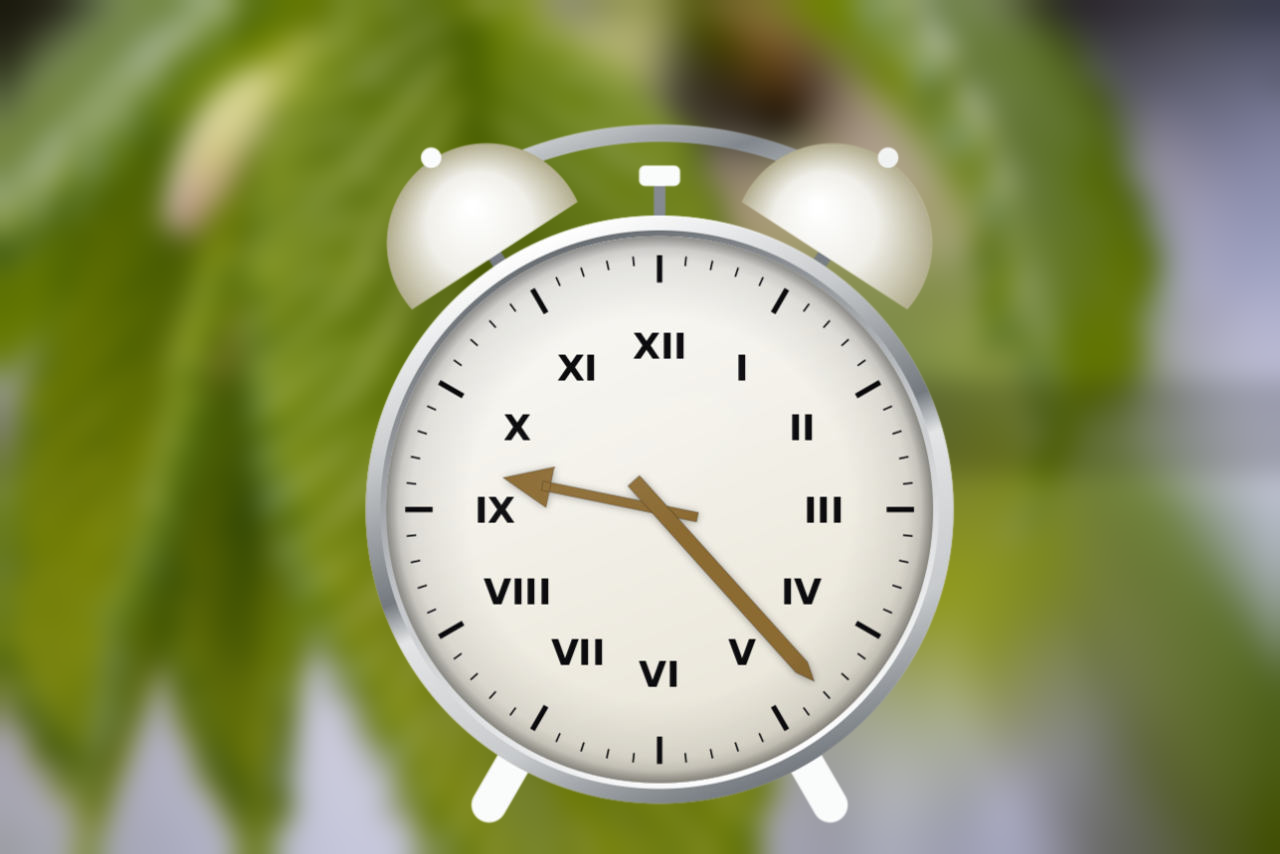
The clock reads 9:23
